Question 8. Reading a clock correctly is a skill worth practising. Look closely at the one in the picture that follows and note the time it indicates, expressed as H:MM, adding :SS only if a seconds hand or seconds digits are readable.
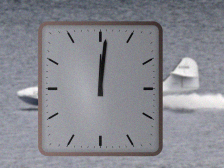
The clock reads 12:01
